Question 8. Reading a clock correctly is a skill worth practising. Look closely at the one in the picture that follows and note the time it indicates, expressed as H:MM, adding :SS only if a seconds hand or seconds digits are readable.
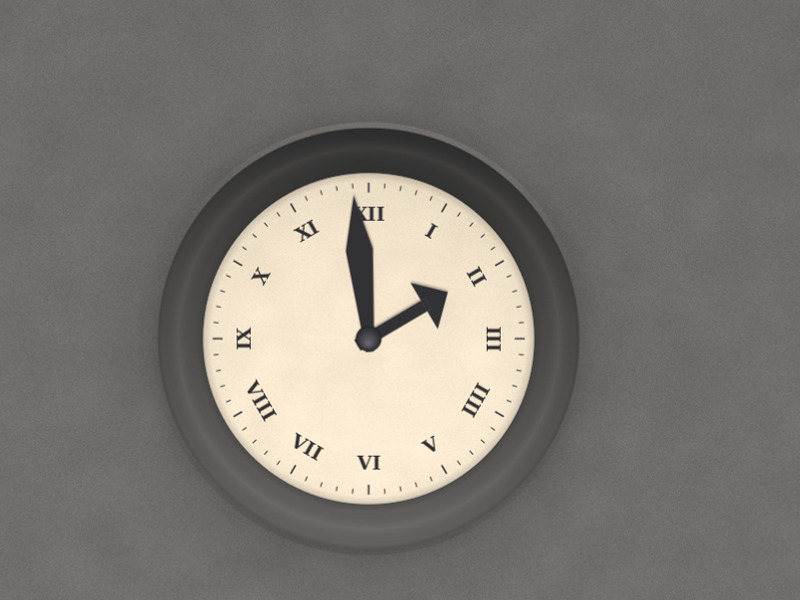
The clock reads 1:59
